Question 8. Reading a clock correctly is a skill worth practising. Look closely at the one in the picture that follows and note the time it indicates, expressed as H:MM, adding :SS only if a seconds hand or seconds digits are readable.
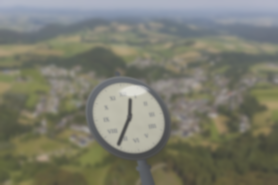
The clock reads 12:36
